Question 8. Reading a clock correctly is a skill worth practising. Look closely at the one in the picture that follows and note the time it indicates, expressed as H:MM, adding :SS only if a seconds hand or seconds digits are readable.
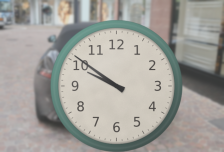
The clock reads 9:51
